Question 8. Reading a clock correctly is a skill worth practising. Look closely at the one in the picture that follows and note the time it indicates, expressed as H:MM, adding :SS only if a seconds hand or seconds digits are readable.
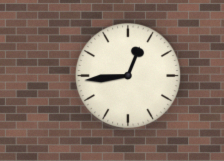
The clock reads 12:44
